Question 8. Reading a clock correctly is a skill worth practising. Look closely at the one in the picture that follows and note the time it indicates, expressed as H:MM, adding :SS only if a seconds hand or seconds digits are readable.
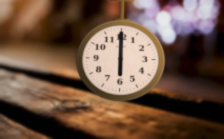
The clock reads 6:00
